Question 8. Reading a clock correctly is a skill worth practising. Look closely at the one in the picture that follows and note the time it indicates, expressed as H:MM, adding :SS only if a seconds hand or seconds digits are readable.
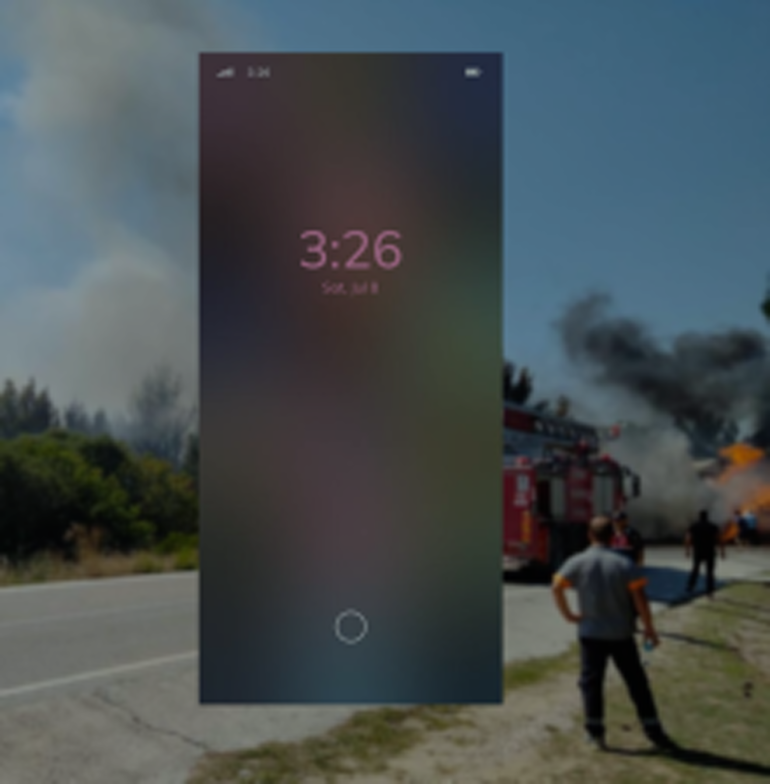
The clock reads 3:26
